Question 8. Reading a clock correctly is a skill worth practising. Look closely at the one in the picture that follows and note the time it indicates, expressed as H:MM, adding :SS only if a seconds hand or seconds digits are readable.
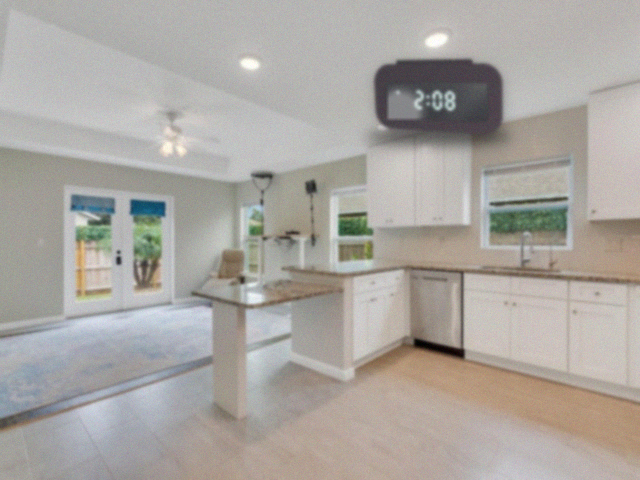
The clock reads 2:08
